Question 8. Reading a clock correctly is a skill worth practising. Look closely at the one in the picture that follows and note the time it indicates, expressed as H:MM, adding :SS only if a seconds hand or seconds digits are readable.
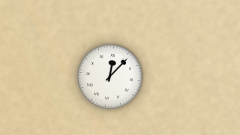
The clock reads 12:06
